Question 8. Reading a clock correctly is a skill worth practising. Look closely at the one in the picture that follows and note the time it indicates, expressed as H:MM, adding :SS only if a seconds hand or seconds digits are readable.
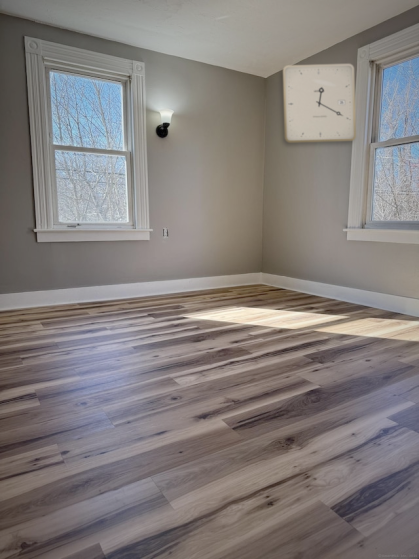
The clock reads 12:20
